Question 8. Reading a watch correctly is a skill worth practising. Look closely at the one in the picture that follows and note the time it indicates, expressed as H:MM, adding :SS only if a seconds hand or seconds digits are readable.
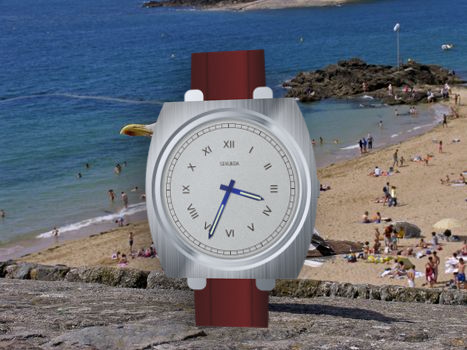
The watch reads 3:34
